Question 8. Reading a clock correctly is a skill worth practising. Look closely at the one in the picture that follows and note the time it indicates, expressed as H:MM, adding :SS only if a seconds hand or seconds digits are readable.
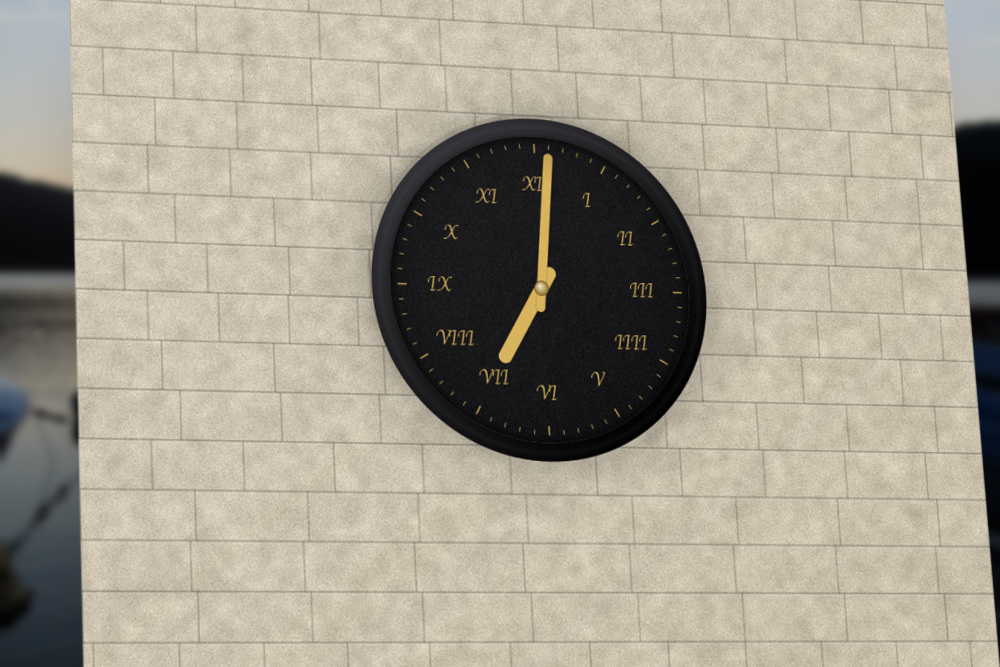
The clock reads 7:01
